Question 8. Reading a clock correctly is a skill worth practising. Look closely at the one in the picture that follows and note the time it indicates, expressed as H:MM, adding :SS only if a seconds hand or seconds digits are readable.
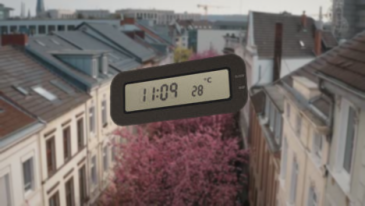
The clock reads 11:09
